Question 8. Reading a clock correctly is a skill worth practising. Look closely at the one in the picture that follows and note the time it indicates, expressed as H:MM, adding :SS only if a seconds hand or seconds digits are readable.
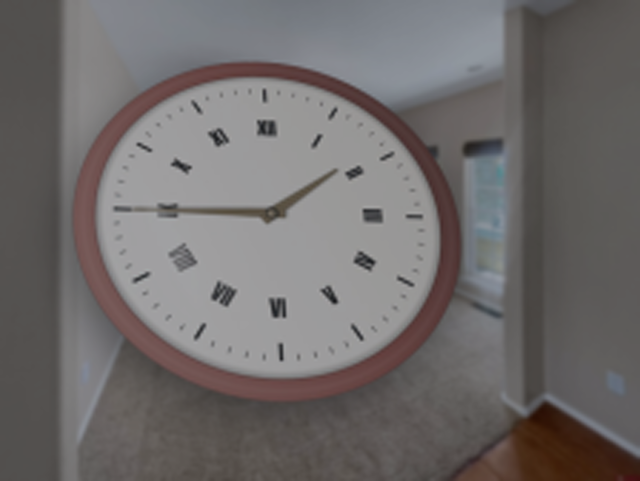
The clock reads 1:45
